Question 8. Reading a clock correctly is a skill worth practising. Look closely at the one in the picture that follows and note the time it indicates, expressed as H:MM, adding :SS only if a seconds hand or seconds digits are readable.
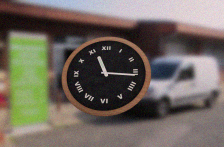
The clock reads 11:16
